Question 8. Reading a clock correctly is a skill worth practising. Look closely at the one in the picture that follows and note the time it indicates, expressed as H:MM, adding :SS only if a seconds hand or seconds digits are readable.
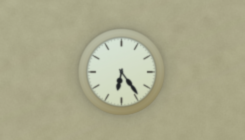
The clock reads 6:24
